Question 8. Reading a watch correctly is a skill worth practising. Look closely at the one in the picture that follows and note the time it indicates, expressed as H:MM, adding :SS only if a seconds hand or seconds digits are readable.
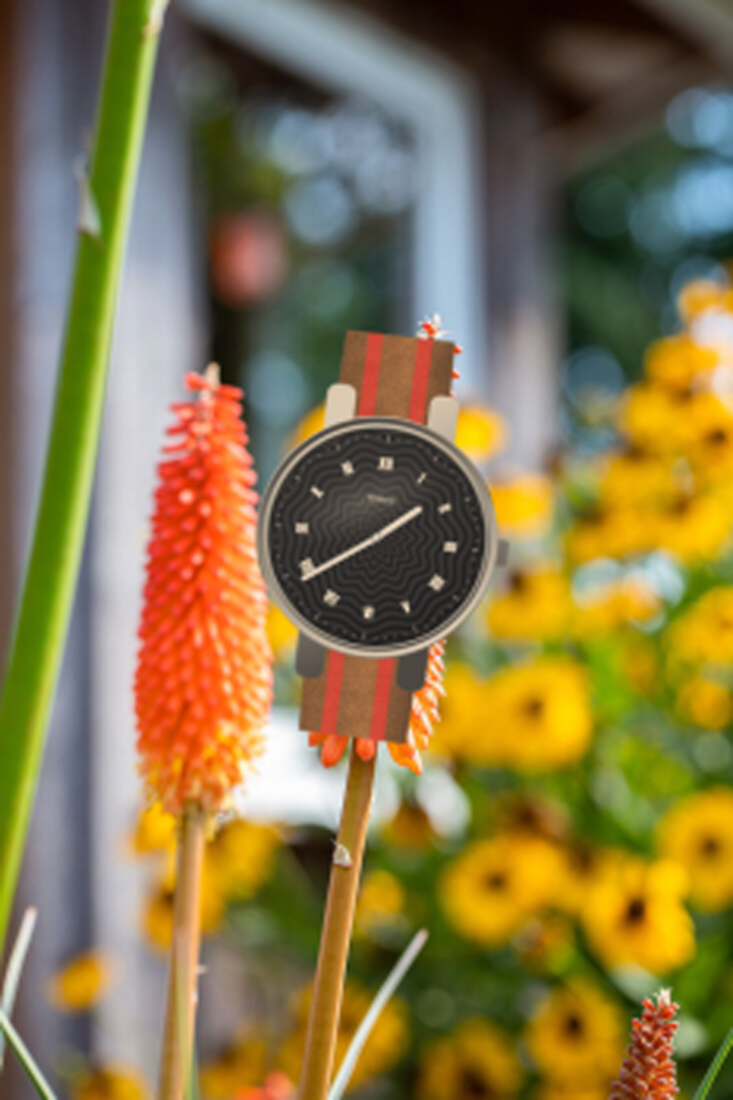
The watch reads 1:39
